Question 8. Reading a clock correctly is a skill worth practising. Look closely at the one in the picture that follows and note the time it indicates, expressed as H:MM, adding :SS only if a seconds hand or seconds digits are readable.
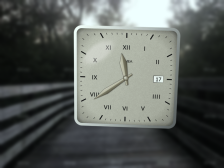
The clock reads 11:39
